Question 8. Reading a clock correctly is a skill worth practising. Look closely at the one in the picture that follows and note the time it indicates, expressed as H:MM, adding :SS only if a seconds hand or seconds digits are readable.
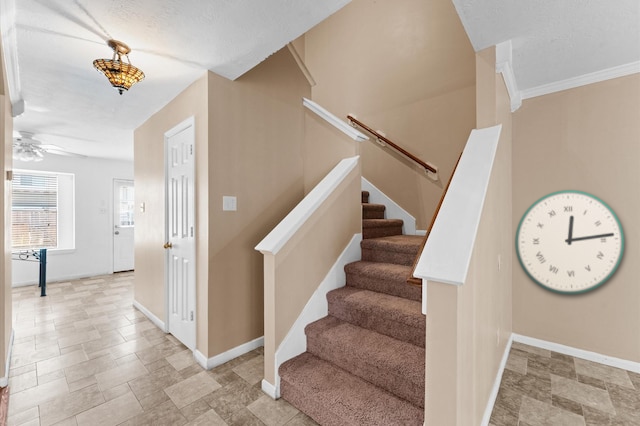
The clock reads 12:14
